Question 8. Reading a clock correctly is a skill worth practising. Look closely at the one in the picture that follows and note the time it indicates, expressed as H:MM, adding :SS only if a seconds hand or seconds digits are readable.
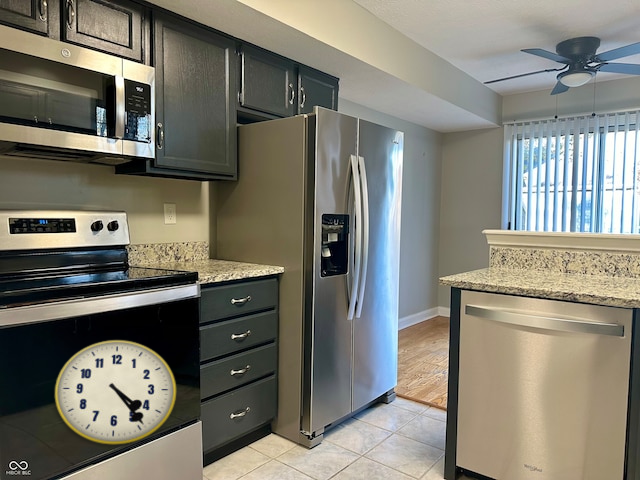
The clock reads 4:24
